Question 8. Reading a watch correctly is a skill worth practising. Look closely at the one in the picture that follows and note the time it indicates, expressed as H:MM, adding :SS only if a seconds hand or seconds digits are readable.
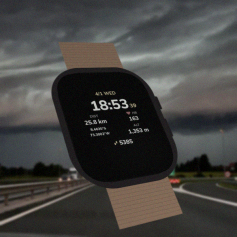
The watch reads 18:53
